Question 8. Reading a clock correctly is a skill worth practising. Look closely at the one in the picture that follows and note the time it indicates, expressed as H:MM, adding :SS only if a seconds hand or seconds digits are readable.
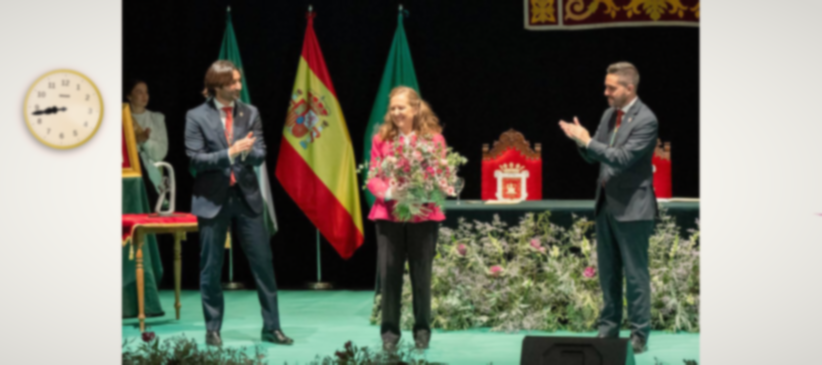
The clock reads 8:43
